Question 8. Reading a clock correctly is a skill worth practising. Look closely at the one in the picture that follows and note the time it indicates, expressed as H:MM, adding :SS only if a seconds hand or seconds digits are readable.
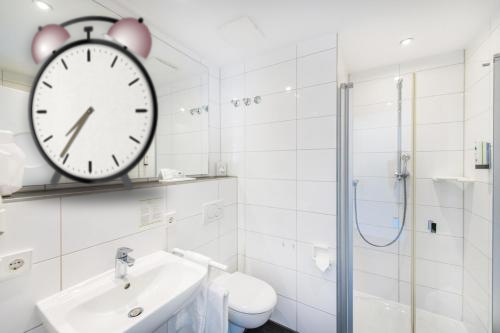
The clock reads 7:36
